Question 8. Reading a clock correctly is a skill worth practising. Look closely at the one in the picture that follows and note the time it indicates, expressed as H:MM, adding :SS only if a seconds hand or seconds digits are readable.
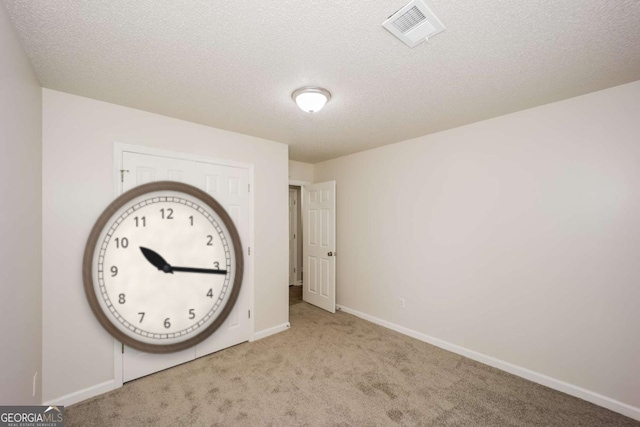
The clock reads 10:16
